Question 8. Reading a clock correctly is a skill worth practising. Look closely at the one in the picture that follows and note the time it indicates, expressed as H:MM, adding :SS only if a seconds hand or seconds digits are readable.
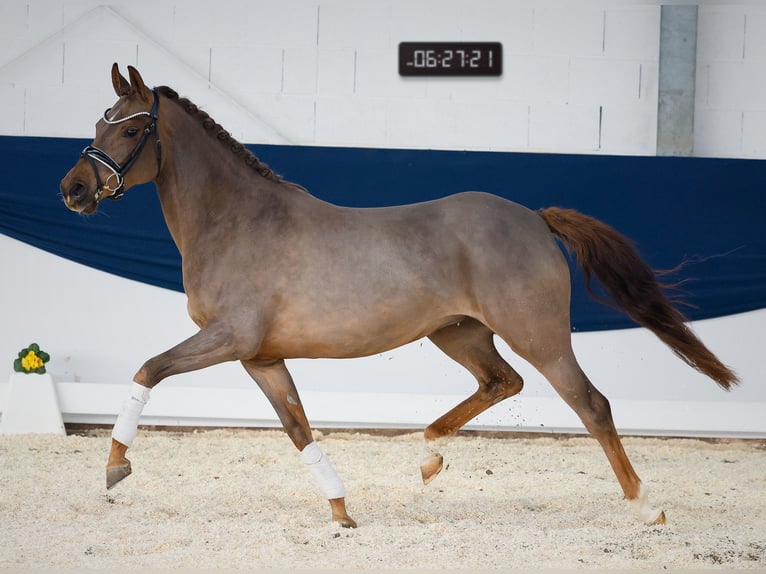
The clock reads 6:27:21
